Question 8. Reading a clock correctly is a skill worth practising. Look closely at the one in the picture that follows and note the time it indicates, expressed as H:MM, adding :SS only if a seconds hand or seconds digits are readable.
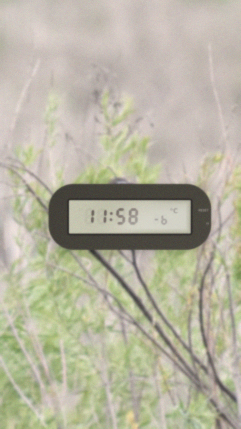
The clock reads 11:58
